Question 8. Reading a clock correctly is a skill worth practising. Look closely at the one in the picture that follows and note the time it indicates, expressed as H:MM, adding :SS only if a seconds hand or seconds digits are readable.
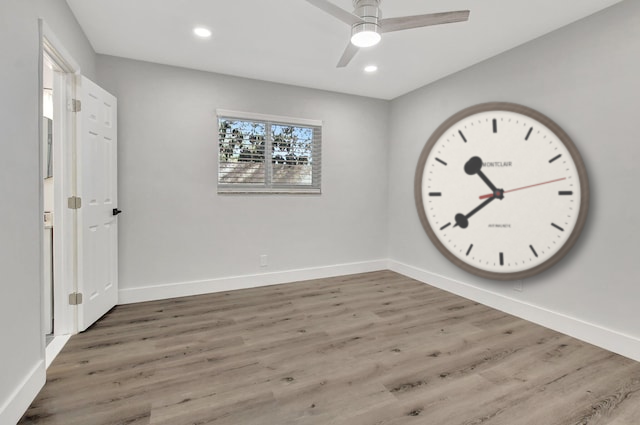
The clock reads 10:39:13
